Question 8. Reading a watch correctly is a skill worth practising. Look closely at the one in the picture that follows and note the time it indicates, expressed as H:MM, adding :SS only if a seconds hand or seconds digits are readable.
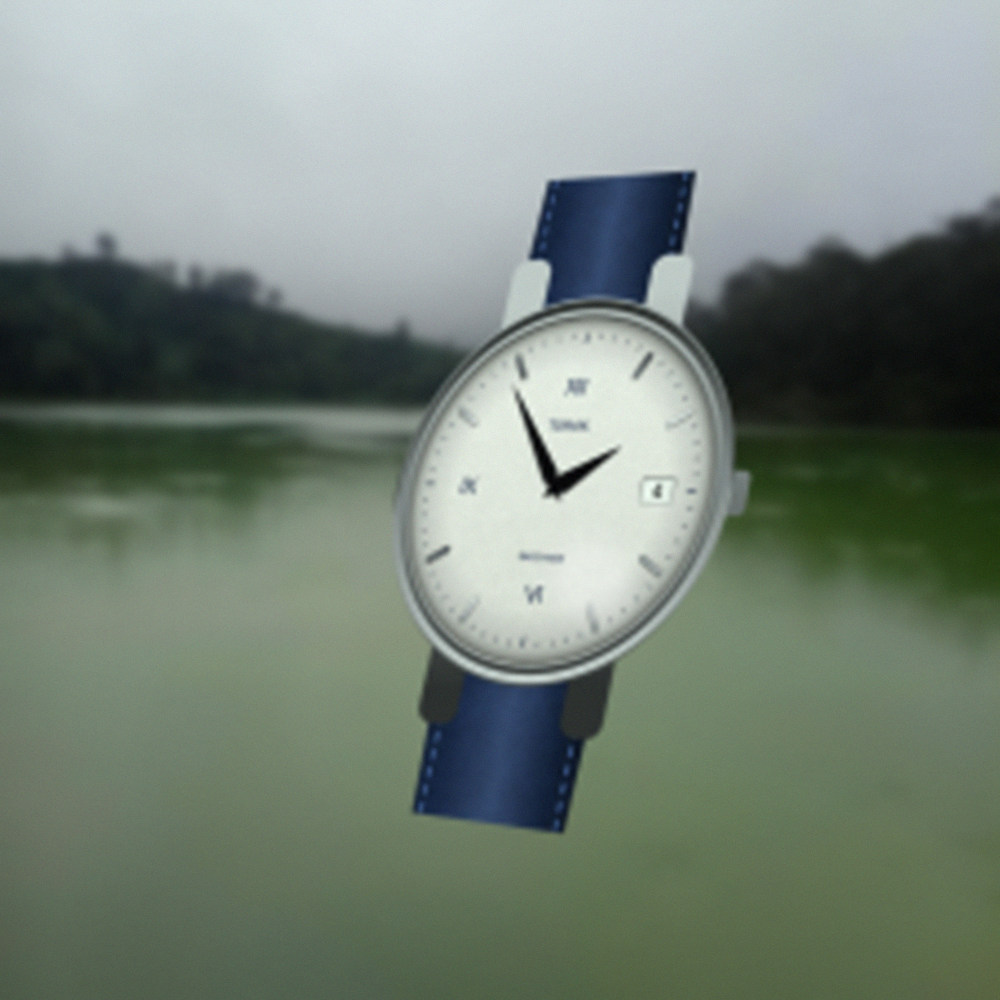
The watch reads 1:54
